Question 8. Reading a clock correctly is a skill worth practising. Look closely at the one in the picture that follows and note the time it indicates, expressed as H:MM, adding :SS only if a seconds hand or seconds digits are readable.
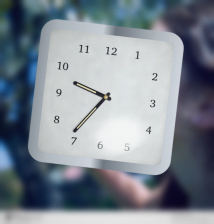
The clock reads 9:36
